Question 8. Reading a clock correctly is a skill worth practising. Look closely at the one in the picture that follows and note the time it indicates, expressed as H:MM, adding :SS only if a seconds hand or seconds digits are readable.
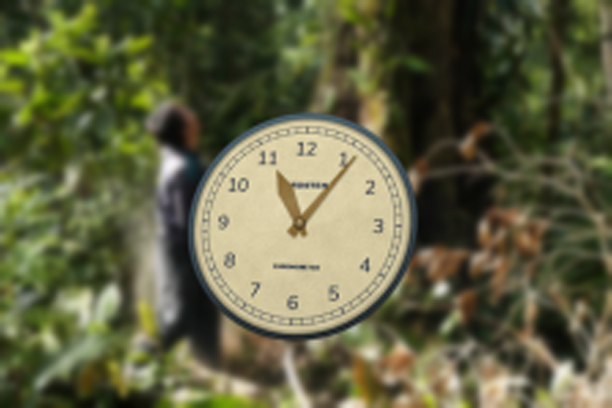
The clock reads 11:06
